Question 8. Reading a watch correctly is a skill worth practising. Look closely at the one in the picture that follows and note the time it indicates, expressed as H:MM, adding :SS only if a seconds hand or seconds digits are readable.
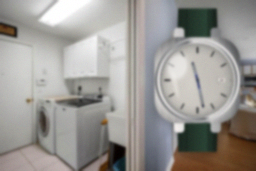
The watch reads 11:28
